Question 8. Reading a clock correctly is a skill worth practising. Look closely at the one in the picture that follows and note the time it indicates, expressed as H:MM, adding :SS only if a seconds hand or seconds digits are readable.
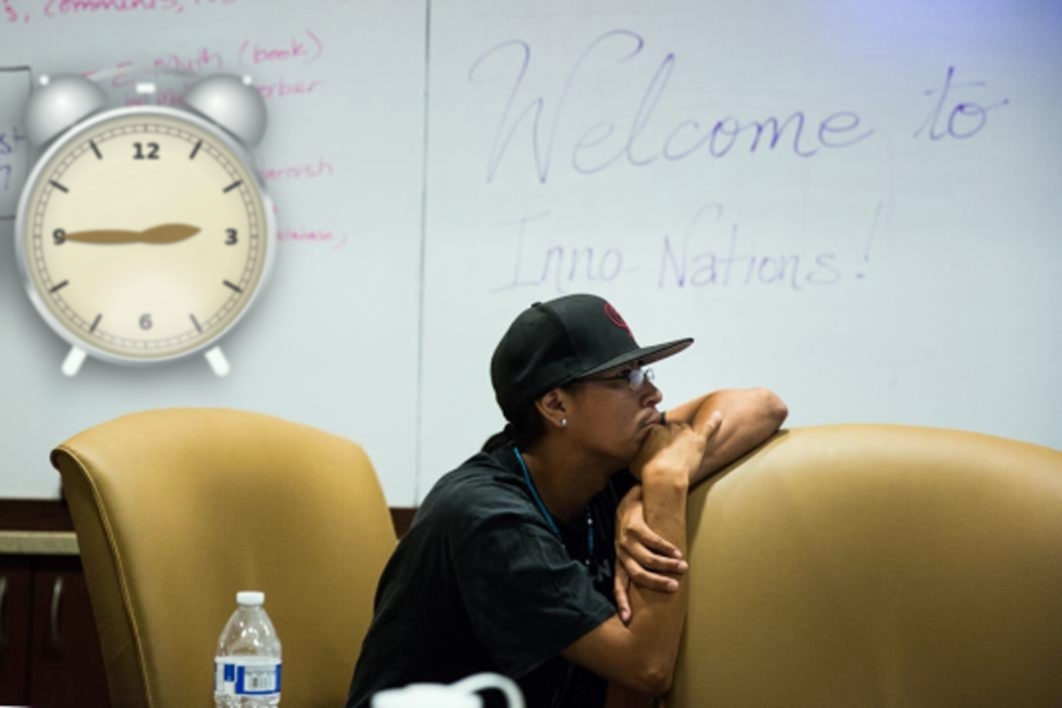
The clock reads 2:45
